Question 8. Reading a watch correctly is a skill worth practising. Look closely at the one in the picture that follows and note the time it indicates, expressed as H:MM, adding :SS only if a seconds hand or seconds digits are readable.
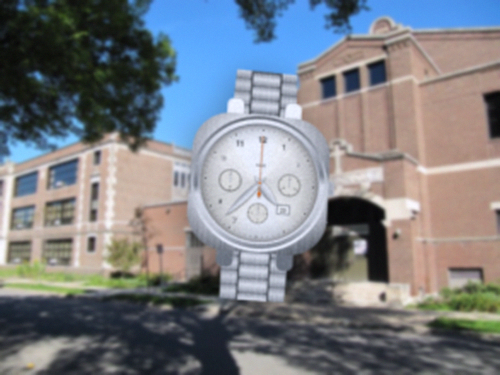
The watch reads 4:37
